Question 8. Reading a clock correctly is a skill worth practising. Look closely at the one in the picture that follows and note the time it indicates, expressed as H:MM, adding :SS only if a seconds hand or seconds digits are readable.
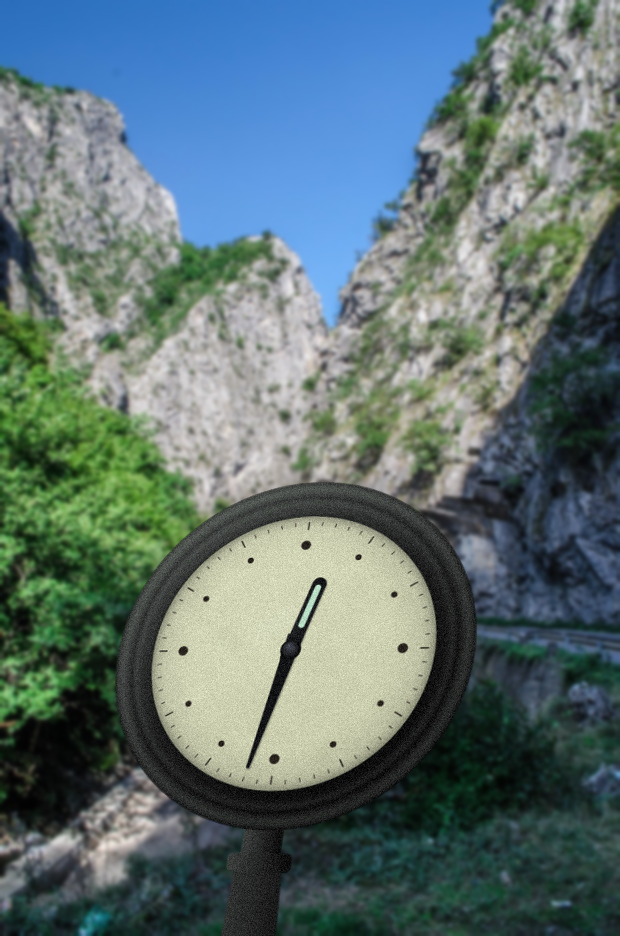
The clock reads 12:32
